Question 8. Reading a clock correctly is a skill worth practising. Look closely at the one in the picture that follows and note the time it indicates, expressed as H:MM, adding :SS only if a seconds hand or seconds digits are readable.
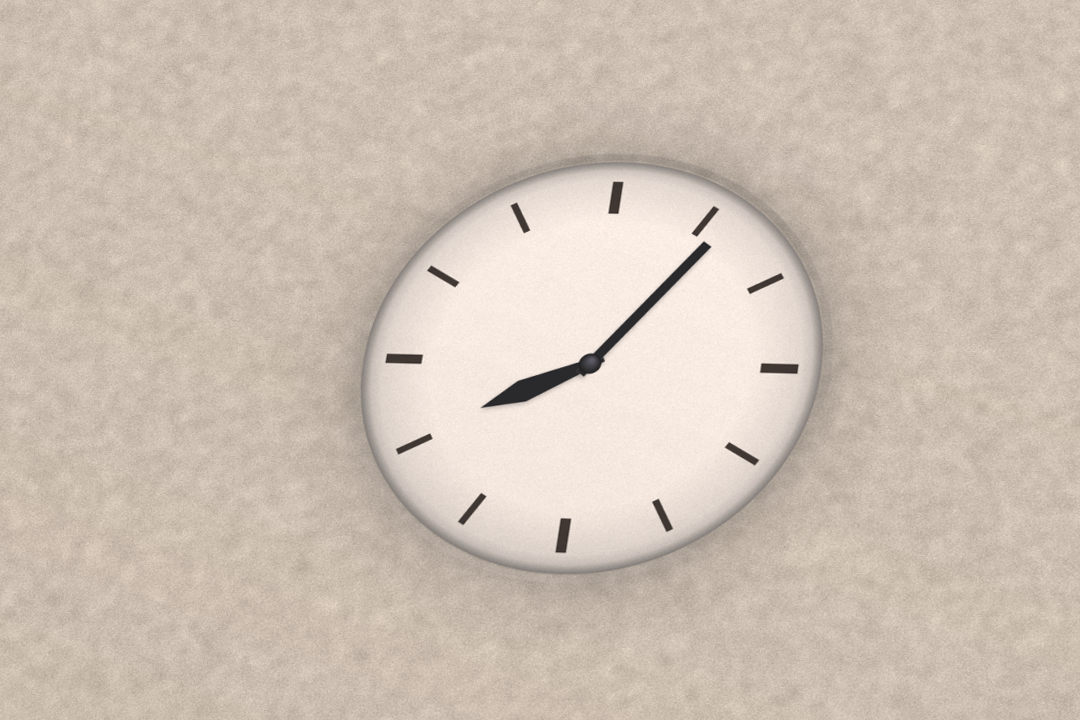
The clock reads 8:06
